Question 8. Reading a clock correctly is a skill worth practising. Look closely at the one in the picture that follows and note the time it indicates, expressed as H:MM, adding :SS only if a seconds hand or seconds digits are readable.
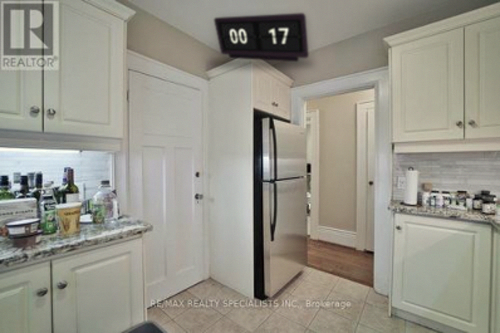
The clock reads 0:17
